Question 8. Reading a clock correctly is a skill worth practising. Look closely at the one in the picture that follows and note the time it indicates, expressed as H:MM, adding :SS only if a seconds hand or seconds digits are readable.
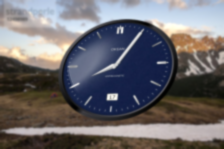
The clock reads 8:05
